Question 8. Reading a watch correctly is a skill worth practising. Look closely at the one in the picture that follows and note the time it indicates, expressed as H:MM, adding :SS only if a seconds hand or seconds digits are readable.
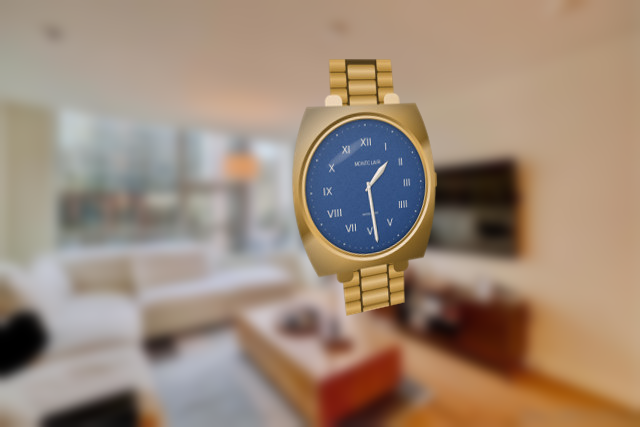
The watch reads 1:29
